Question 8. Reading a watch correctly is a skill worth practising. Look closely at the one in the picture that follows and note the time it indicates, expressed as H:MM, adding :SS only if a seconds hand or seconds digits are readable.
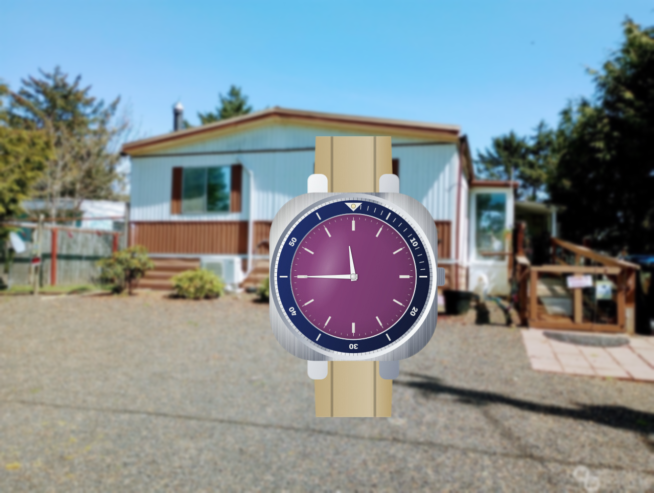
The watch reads 11:45
